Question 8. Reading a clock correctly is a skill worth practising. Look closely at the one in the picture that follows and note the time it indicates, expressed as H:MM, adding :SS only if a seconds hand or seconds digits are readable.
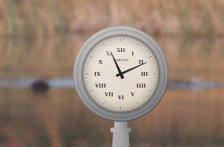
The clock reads 11:11
